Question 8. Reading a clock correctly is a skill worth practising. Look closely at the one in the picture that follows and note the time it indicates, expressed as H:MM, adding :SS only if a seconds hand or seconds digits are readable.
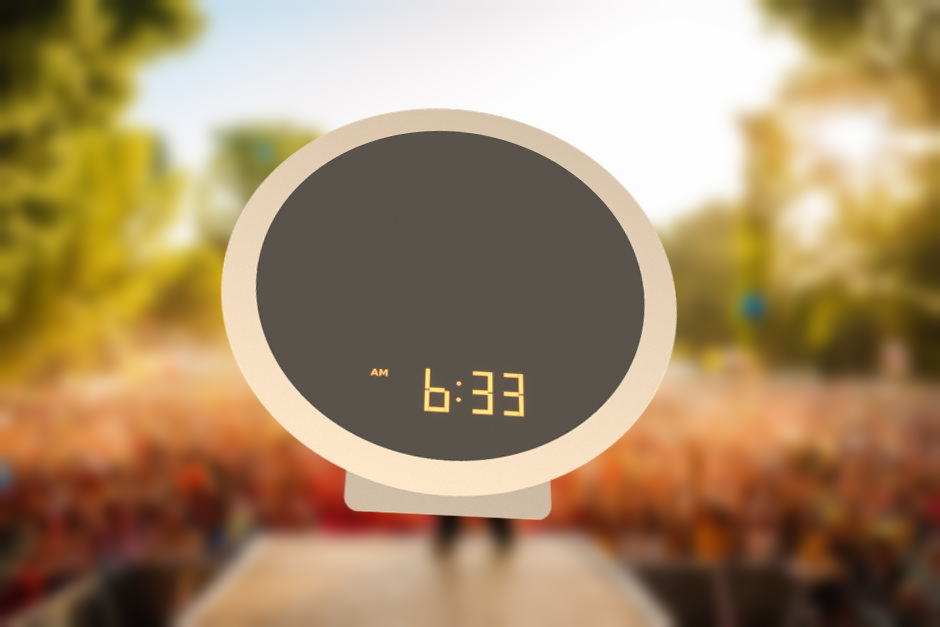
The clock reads 6:33
